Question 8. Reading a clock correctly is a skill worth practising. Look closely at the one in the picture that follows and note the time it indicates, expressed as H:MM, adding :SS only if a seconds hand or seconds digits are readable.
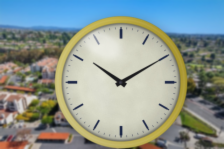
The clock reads 10:10
